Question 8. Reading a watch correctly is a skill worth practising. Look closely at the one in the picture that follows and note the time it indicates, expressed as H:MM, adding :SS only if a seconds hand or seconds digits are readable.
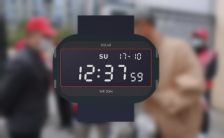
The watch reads 12:37:59
